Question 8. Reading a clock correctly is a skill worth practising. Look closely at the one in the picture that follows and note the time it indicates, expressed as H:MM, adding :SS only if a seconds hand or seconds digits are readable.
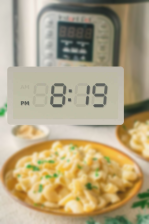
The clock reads 8:19
